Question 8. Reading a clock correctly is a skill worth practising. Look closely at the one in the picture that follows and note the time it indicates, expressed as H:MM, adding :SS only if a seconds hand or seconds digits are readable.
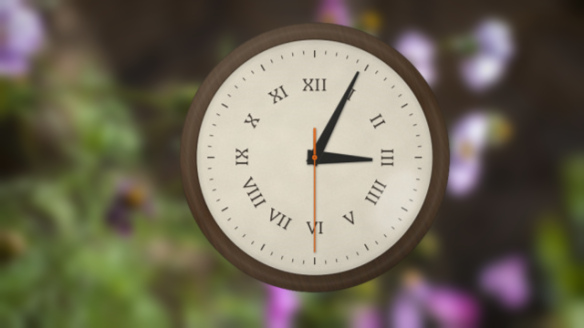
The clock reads 3:04:30
